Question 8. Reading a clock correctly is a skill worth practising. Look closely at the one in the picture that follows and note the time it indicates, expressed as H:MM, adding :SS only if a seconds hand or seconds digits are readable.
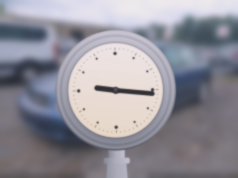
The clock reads 9:16
